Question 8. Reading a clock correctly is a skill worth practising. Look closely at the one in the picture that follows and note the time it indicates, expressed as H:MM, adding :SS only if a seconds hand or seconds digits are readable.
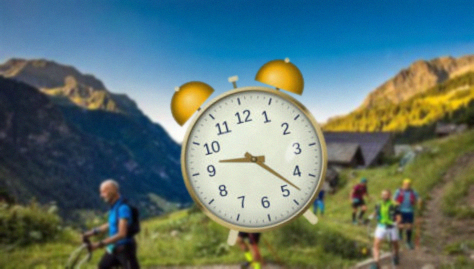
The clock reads 9:23
